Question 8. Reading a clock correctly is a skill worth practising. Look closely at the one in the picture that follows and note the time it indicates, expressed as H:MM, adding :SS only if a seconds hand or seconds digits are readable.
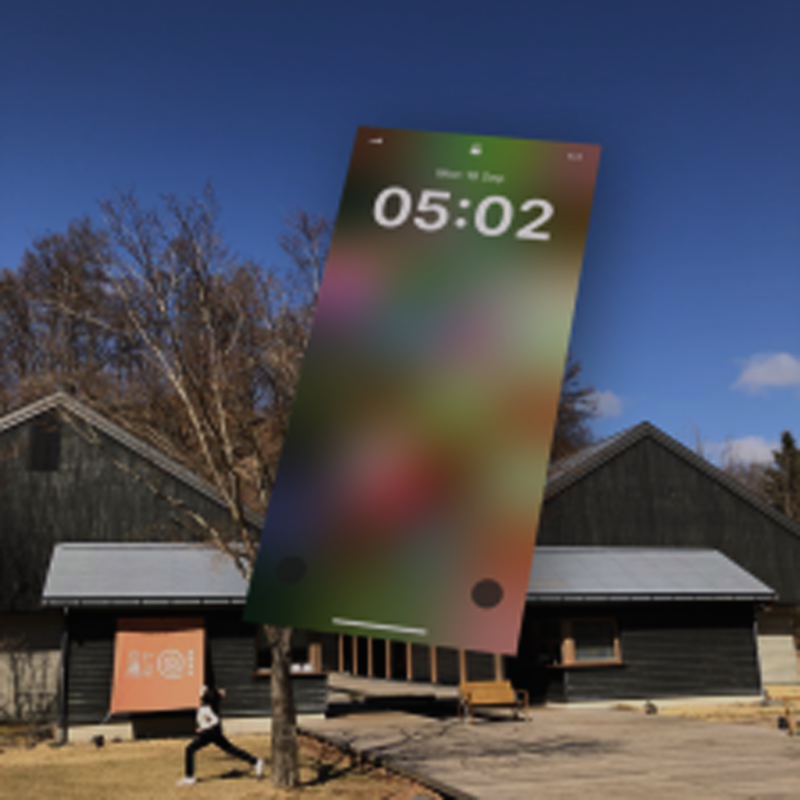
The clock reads 5:02
